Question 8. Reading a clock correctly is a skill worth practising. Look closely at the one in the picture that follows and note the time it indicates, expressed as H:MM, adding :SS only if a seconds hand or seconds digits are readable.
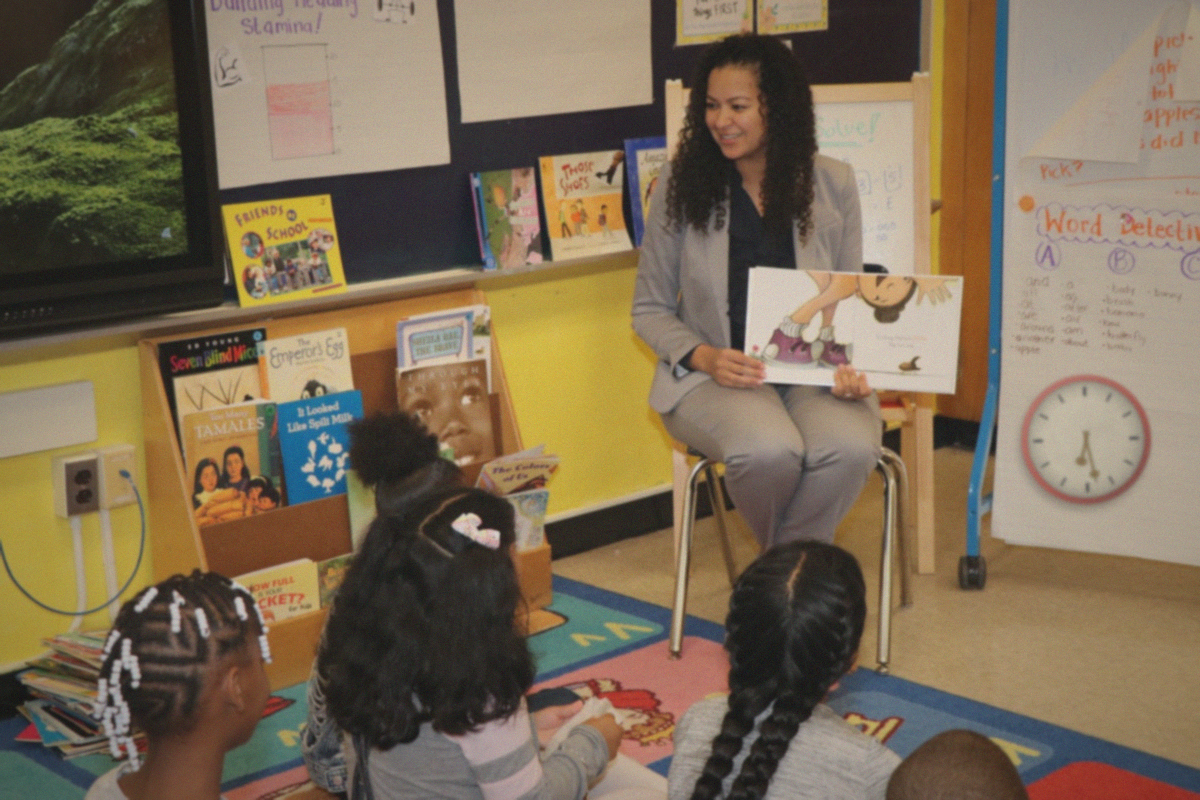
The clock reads 6:28
